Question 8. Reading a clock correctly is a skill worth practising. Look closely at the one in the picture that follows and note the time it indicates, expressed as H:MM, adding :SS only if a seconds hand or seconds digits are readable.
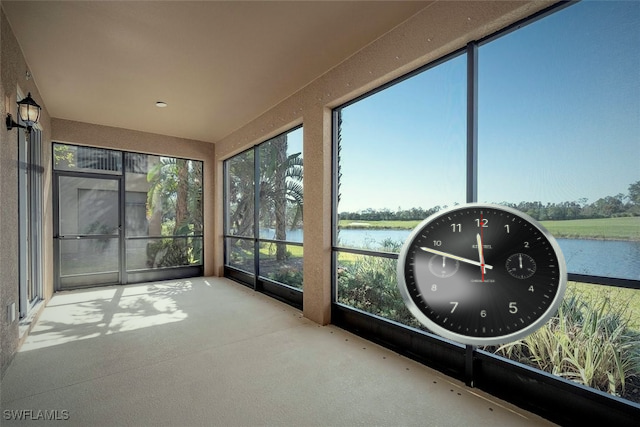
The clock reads 11:48
